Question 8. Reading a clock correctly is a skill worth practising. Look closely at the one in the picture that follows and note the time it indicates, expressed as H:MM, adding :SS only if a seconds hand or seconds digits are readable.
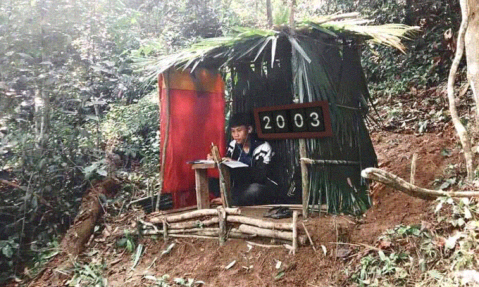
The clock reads 20:03
